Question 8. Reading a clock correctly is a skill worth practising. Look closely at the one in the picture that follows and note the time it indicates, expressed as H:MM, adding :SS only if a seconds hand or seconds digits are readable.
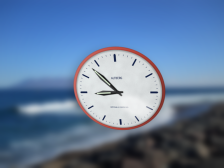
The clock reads 8:53
